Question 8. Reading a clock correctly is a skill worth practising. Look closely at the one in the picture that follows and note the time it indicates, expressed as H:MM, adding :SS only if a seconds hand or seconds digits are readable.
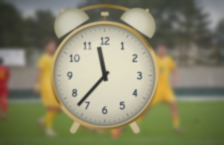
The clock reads 11:37
